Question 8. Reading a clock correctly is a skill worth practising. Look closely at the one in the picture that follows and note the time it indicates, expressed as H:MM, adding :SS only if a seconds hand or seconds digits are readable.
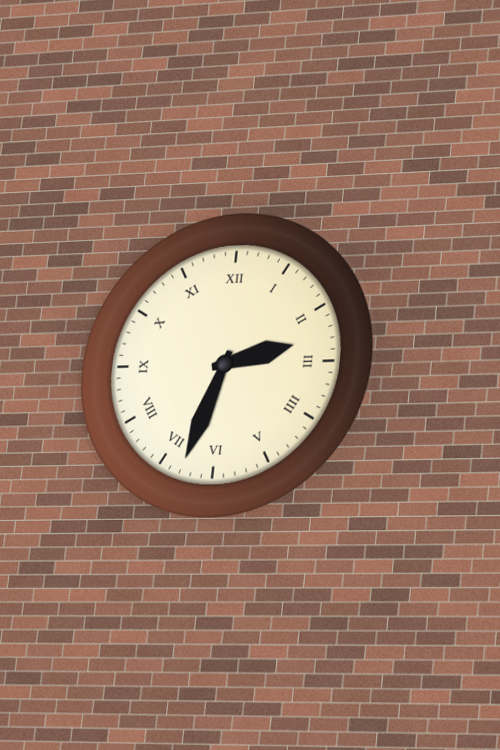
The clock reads 2:33
